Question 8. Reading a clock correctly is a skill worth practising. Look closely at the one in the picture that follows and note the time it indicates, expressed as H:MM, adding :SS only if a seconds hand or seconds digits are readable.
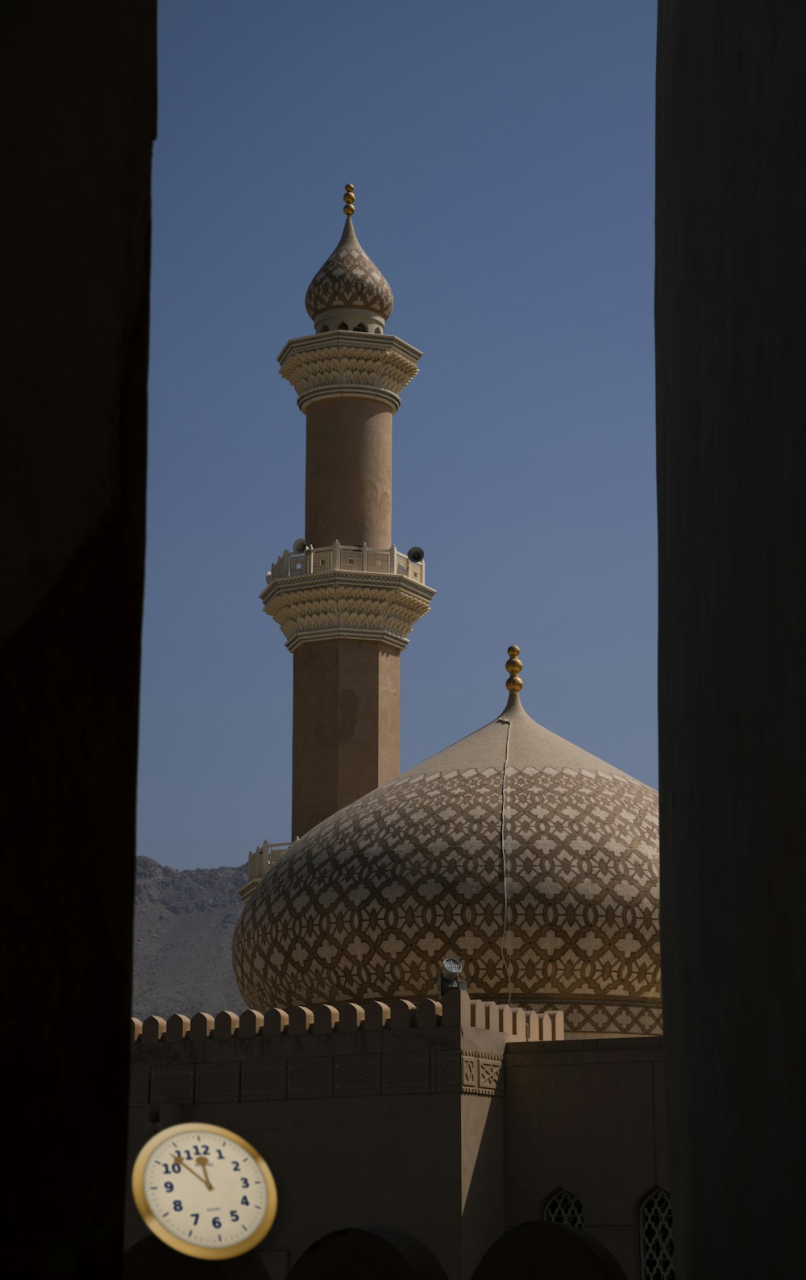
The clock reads 11:53
